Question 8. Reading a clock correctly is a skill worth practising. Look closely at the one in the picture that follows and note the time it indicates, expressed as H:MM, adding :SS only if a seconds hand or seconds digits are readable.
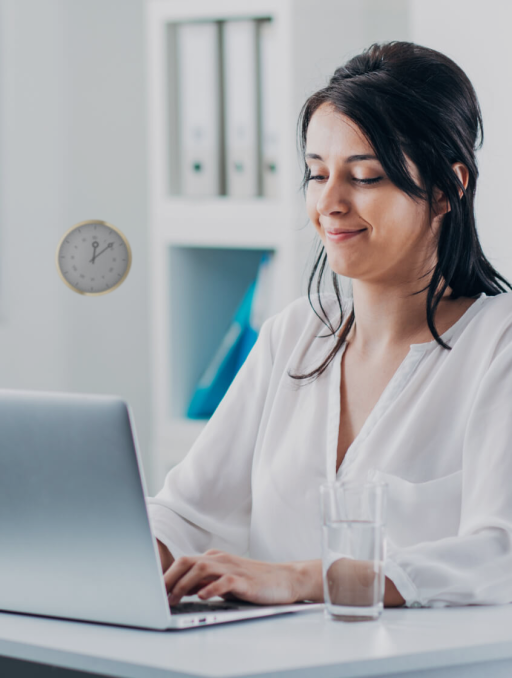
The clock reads 12:08
